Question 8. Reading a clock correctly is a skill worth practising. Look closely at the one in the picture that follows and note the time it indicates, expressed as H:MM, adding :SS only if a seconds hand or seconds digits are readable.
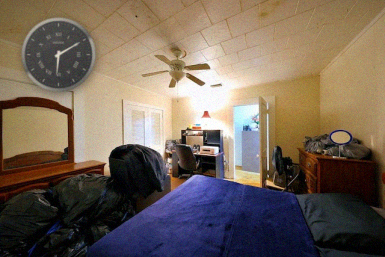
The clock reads 6:10
